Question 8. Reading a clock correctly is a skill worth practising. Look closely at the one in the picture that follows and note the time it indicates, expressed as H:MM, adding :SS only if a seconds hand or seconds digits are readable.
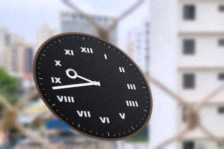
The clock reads 9:43
